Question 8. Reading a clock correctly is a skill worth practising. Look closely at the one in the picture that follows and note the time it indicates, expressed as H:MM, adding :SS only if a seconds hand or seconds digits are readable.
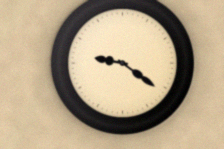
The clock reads 9:21
